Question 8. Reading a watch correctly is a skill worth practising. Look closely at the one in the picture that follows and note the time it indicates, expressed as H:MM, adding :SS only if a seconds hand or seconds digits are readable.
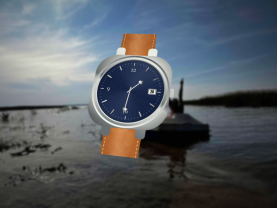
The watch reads 1:31
